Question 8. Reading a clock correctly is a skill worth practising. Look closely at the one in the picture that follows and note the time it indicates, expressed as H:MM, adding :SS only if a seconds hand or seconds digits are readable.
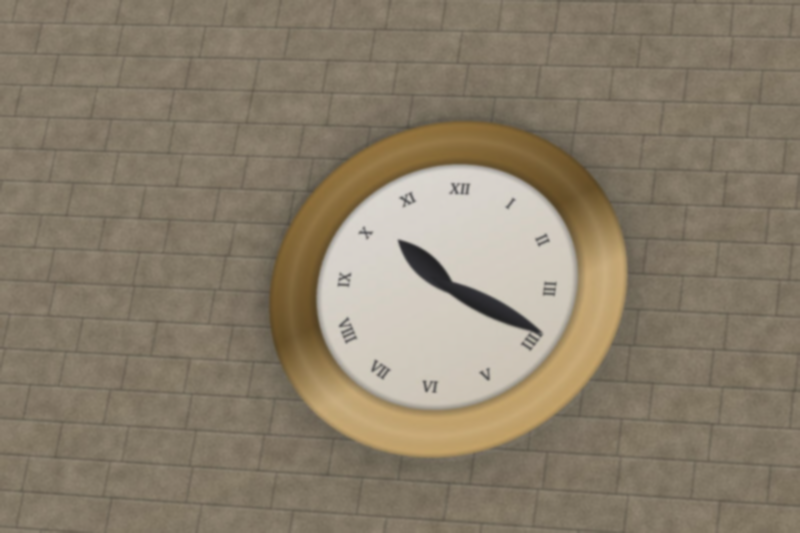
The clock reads 10:19
